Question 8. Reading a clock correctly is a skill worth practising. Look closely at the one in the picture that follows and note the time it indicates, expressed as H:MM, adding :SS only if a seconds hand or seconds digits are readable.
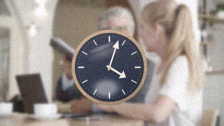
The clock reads 4:03
